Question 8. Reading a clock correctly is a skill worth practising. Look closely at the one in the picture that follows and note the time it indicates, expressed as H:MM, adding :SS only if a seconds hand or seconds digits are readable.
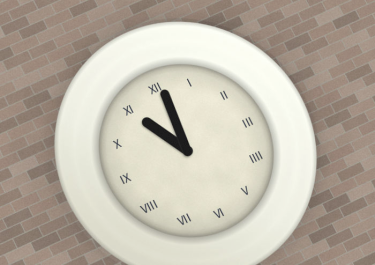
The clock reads 11:01
